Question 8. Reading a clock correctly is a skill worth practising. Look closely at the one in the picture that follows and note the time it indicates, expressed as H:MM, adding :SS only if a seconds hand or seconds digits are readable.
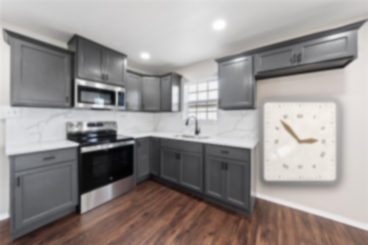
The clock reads 2:53
